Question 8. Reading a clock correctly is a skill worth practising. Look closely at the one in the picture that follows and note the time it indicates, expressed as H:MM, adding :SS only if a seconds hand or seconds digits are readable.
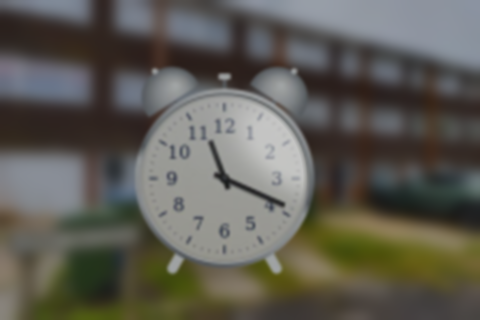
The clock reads 11:19
